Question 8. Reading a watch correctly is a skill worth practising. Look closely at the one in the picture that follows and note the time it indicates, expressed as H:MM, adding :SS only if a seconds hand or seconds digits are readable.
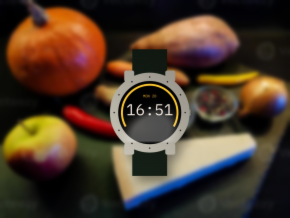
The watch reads 16:51
